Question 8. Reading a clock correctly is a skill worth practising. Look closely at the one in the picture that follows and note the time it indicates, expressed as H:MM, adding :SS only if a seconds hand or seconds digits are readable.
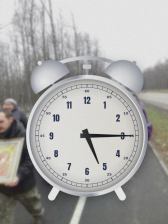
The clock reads 5:15
